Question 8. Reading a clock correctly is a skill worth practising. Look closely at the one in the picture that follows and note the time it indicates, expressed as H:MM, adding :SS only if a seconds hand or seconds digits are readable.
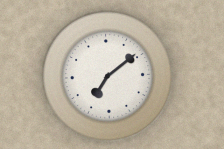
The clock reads 7:09
